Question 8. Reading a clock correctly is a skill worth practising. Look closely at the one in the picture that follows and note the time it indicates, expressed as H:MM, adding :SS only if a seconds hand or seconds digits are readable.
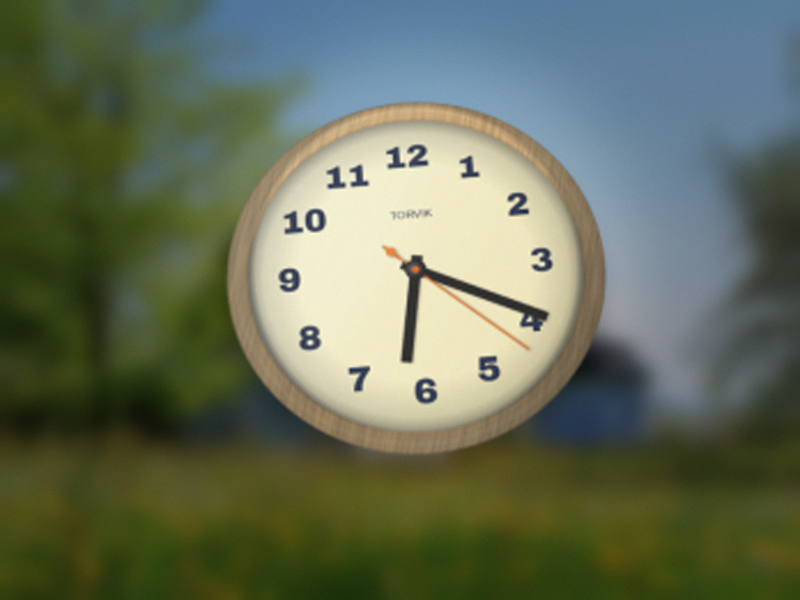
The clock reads 6:19:22
